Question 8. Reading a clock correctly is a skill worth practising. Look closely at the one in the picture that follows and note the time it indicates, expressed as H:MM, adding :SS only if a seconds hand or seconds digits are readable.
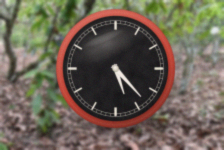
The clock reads 5:23
